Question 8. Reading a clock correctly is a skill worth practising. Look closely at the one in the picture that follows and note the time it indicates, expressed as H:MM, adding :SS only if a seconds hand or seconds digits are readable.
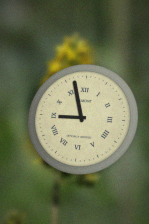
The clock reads 8:57
